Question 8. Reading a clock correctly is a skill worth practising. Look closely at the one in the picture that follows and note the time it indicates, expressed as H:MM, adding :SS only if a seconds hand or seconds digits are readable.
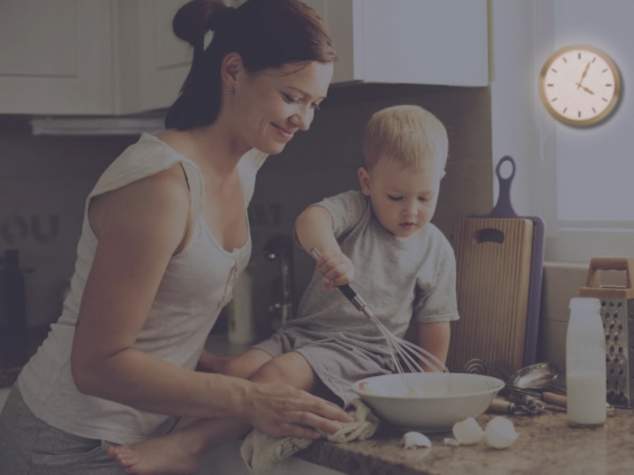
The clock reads 4:04
